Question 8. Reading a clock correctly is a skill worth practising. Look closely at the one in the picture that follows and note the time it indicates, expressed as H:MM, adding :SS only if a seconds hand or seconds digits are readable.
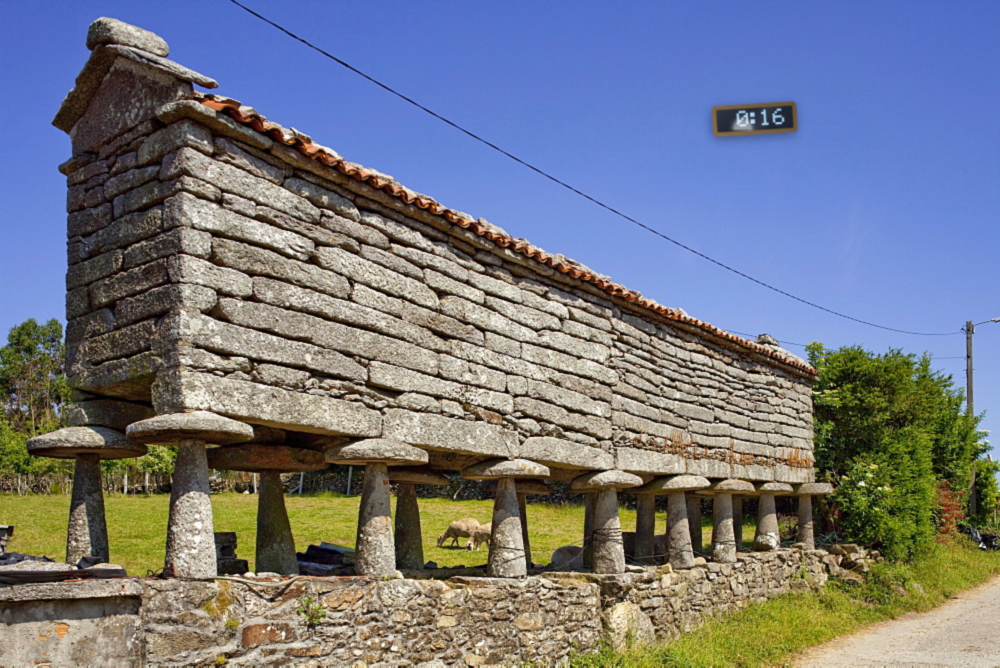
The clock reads 0:16
